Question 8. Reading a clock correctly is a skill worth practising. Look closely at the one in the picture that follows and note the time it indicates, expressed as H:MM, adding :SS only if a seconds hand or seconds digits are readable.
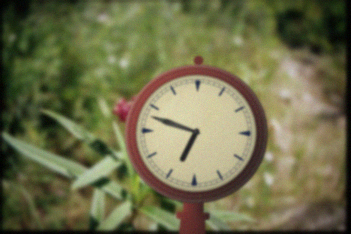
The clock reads 6:48
